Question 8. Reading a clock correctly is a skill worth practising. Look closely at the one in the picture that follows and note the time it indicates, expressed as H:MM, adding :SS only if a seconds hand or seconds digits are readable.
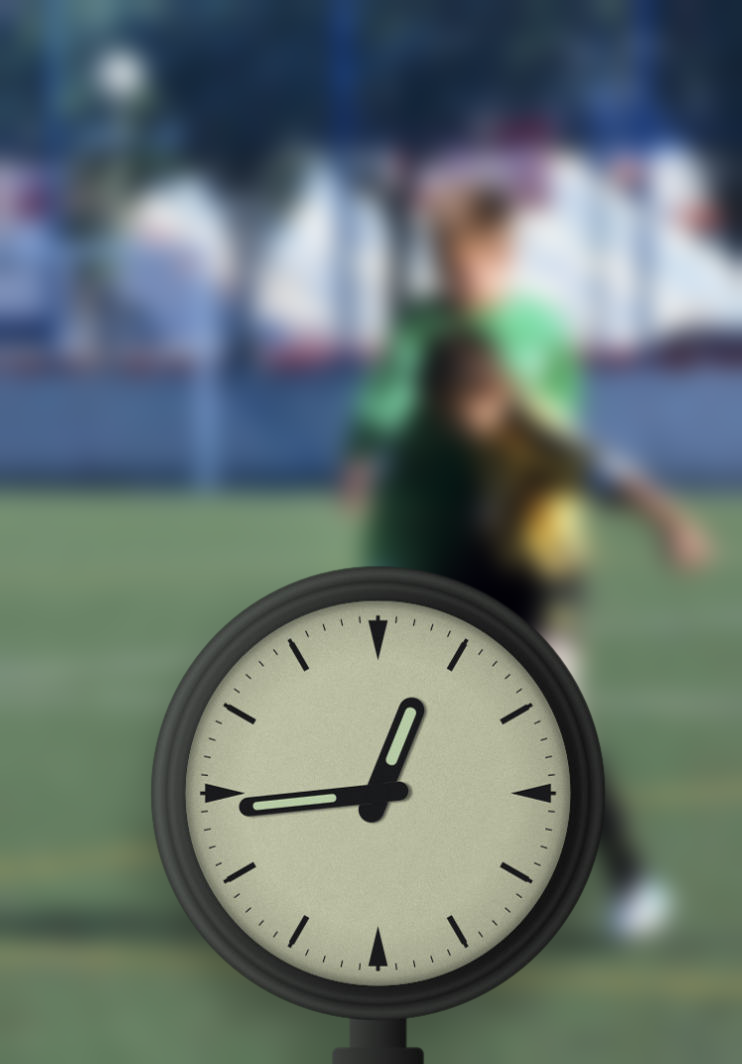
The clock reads 12:44
